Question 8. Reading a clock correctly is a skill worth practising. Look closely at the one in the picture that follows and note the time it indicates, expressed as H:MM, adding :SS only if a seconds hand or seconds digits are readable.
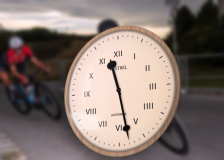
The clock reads 11:28
